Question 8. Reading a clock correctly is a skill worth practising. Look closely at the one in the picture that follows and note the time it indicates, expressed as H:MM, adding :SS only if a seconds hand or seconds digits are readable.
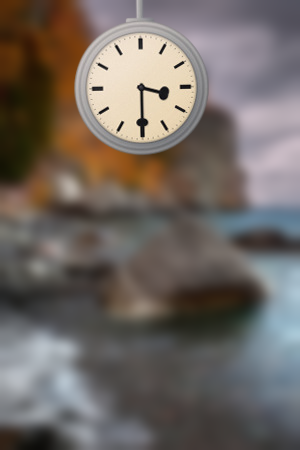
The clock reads 3:30
